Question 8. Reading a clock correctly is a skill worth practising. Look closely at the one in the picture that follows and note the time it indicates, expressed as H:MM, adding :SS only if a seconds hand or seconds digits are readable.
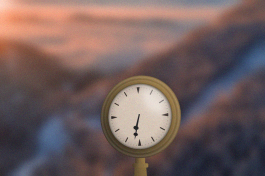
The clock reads 6:32
